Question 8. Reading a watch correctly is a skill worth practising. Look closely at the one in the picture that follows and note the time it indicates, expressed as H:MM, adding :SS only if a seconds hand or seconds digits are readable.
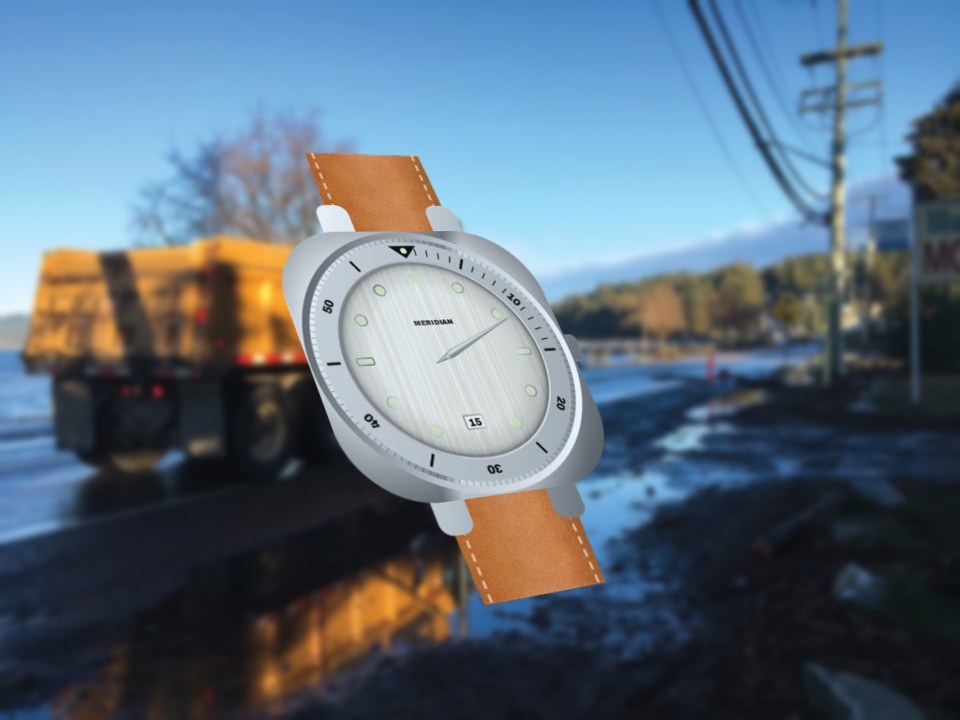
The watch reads 2:11
